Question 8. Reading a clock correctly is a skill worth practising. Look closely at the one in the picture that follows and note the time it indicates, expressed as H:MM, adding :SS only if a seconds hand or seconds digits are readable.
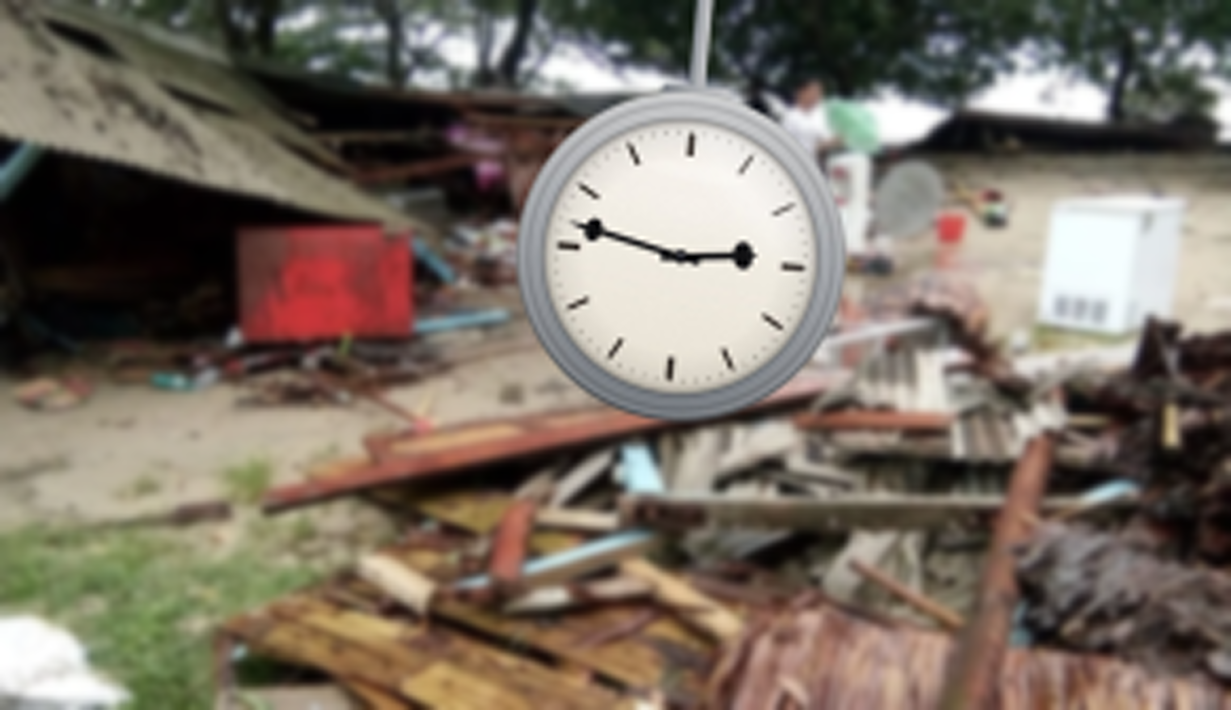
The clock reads 2:47
